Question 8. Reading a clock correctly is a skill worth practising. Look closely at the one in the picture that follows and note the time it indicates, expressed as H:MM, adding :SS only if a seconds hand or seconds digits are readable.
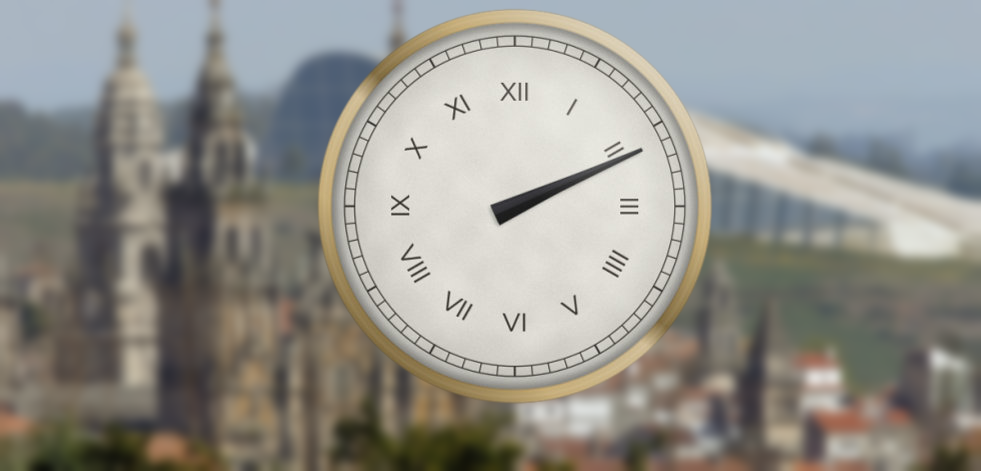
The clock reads 2:11
